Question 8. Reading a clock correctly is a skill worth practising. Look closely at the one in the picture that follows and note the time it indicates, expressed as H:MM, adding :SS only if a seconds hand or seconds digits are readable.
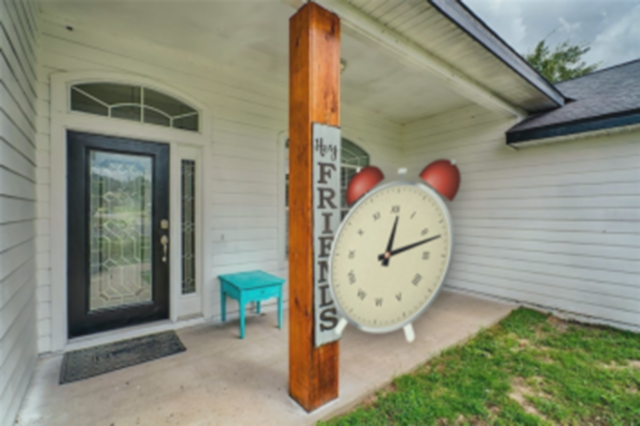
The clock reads 12:12
